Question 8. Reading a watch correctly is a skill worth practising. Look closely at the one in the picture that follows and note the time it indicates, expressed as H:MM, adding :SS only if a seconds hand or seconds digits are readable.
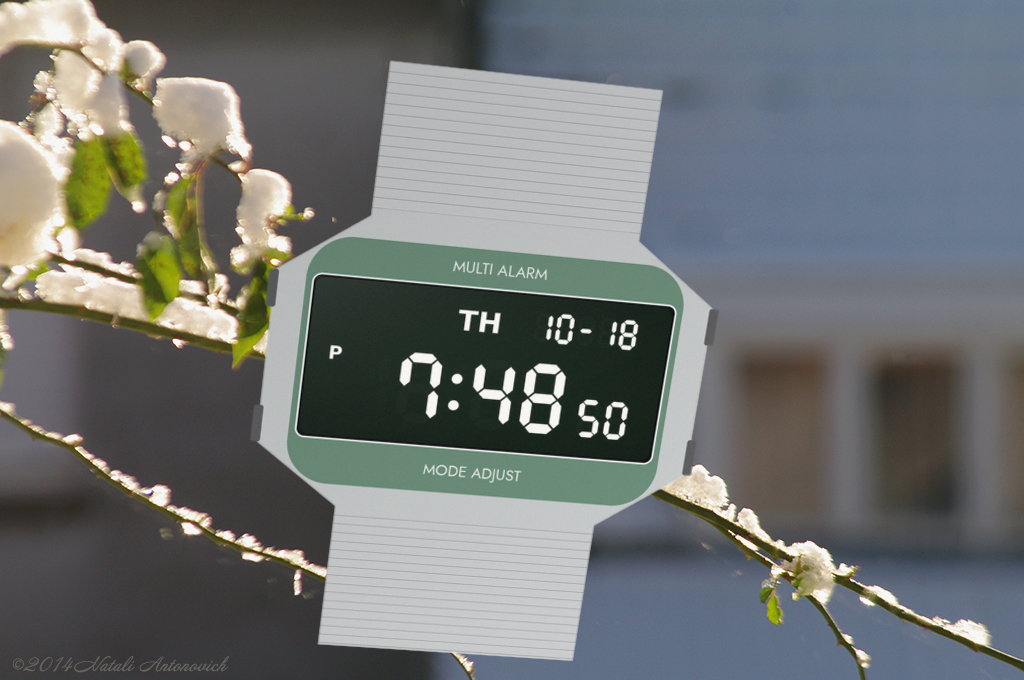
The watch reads 7:48:50
